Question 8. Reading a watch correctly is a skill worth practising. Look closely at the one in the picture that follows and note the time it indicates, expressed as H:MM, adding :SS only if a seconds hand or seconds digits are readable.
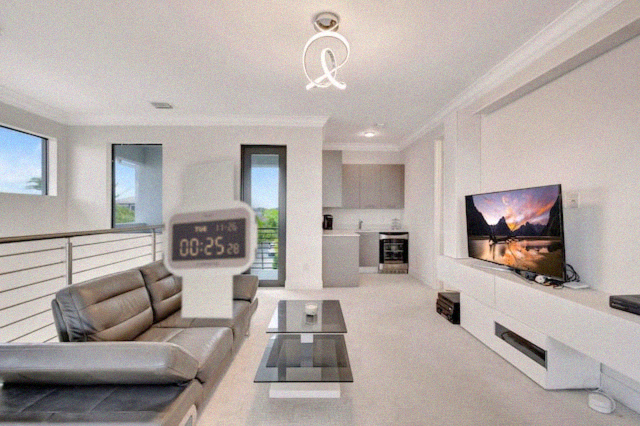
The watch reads 0:25
